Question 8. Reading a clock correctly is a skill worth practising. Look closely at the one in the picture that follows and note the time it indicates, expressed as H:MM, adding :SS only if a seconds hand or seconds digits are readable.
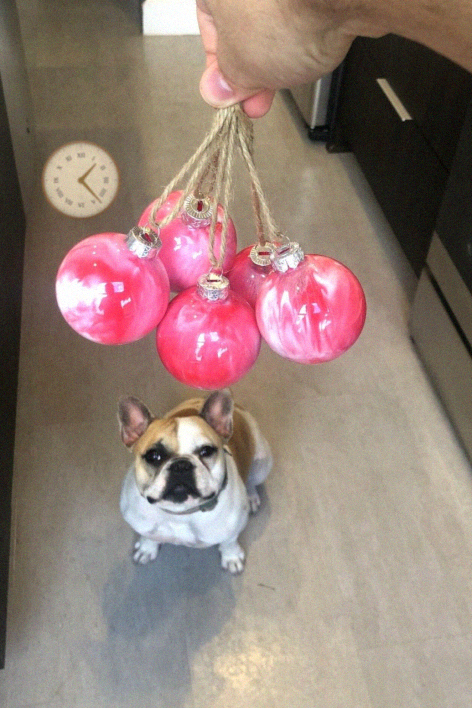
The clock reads 1:23
